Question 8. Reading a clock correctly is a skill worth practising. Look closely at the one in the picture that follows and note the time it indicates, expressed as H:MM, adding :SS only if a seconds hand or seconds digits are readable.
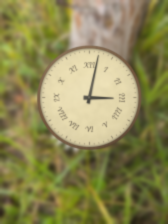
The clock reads 3:02
